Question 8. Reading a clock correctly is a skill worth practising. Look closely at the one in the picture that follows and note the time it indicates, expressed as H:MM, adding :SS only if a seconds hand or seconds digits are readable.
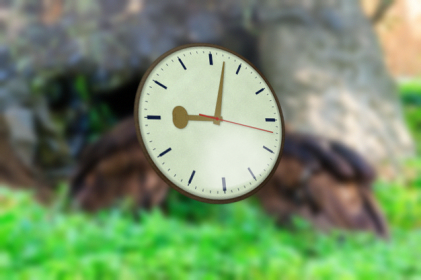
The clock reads 9:02:17
